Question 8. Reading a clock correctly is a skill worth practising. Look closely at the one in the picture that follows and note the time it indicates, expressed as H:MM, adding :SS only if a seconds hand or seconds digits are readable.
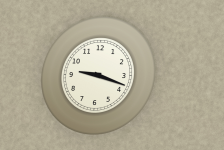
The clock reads 9:18
